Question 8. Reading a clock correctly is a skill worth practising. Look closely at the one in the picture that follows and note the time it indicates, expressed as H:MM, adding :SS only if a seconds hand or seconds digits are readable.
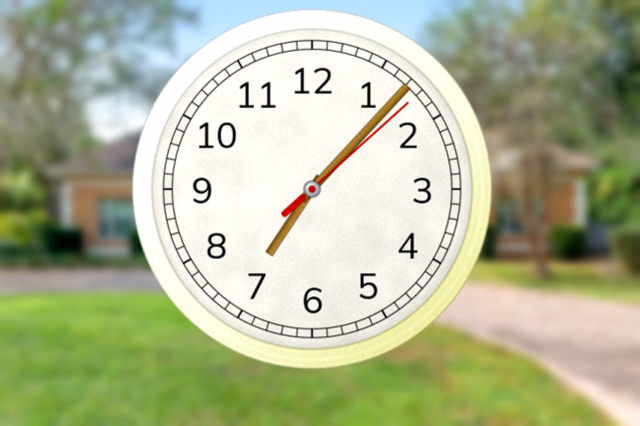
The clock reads 7:07:08
